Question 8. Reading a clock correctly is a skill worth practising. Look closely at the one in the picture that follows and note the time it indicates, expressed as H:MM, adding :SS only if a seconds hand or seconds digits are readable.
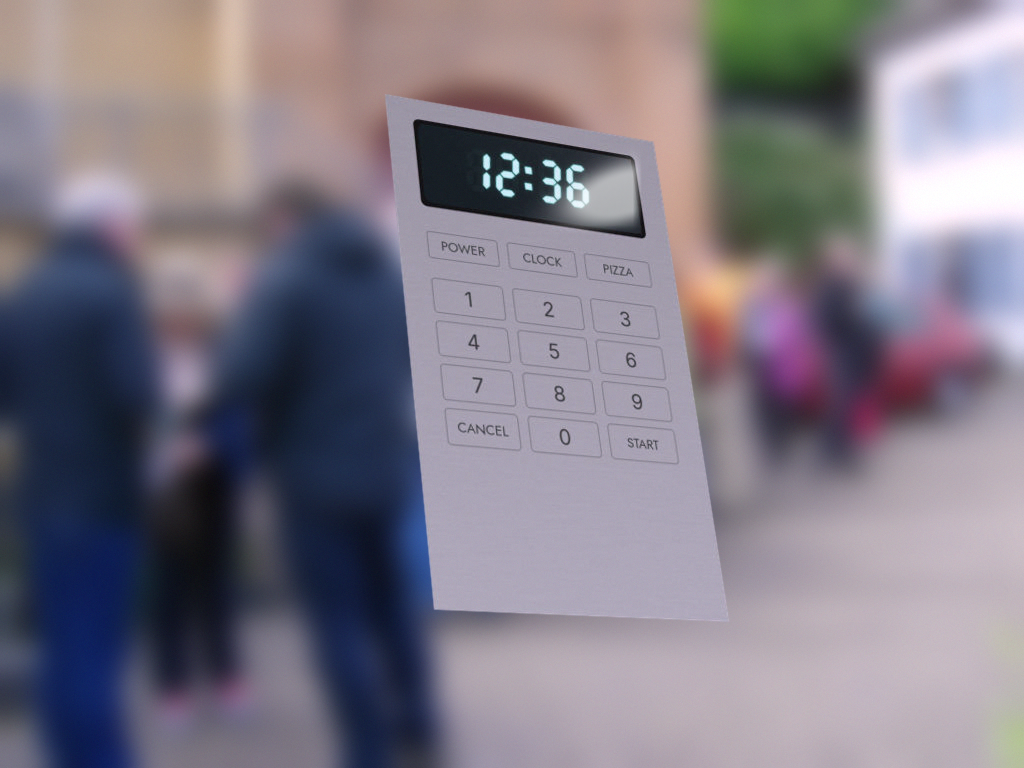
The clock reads 12:36
